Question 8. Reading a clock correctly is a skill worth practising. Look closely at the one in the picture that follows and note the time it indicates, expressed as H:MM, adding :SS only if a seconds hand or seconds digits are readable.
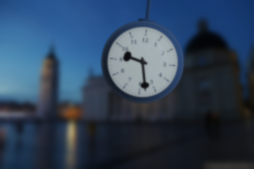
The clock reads 9:28
